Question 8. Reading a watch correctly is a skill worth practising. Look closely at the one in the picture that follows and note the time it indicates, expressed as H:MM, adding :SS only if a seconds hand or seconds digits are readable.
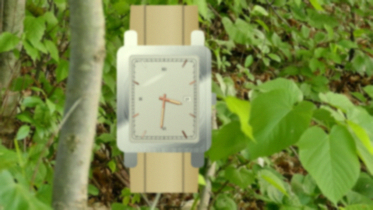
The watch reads 3:31
